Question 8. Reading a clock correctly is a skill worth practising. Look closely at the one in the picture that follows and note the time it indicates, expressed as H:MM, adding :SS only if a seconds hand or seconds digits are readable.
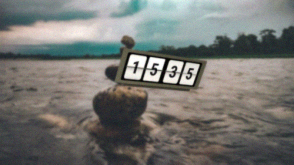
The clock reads 15:35
